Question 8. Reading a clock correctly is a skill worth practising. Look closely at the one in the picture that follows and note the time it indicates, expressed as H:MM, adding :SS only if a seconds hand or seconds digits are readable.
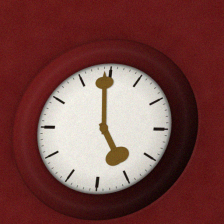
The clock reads 4:59
